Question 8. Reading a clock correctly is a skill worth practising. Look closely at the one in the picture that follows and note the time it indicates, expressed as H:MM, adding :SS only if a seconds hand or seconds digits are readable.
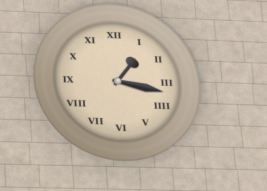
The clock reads 1:17
